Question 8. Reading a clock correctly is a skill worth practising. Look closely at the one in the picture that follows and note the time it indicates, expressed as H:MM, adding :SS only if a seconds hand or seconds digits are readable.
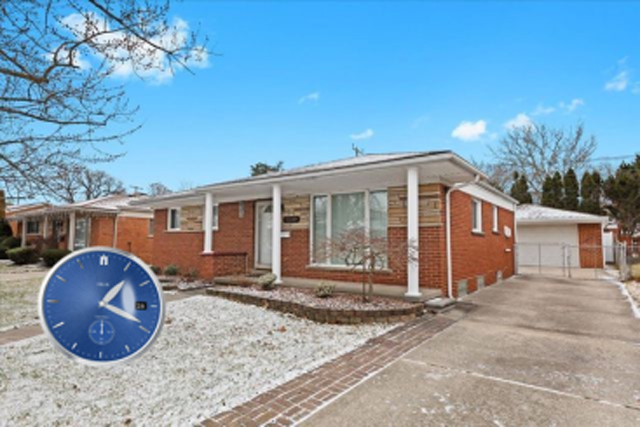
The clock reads 1:19
